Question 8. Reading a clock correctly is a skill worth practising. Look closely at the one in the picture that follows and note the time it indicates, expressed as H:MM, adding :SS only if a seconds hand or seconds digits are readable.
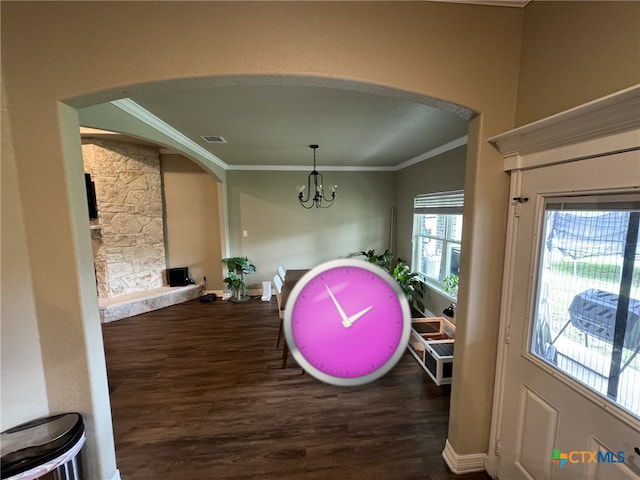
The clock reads 1:55
